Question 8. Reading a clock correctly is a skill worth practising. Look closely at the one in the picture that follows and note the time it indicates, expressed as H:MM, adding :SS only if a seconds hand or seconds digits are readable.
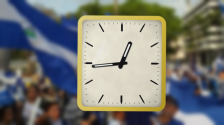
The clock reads 12:44
